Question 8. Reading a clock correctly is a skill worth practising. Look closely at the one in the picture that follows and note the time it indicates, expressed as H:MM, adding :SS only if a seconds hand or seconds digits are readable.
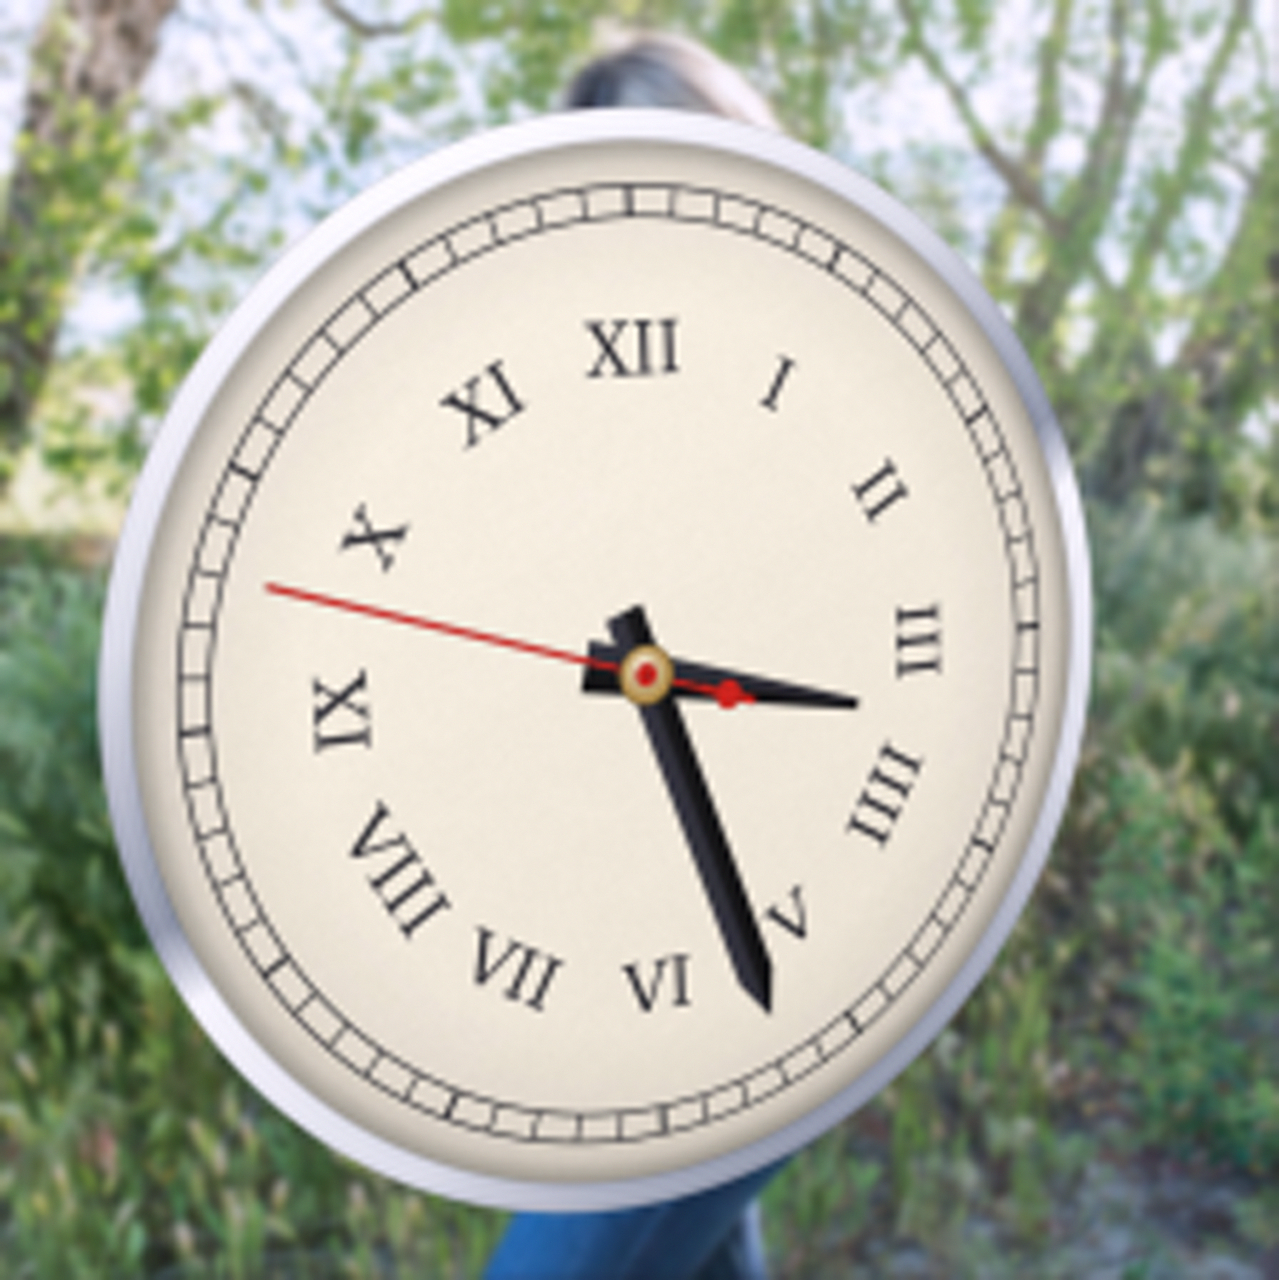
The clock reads 3:26:48
